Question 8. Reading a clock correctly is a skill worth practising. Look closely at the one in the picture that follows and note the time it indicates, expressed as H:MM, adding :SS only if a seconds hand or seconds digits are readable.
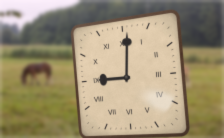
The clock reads 9:01
